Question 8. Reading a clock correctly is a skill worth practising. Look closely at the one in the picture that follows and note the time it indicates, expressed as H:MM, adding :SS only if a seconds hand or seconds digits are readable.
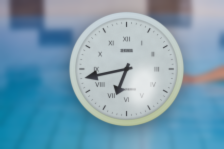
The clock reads 6:43
